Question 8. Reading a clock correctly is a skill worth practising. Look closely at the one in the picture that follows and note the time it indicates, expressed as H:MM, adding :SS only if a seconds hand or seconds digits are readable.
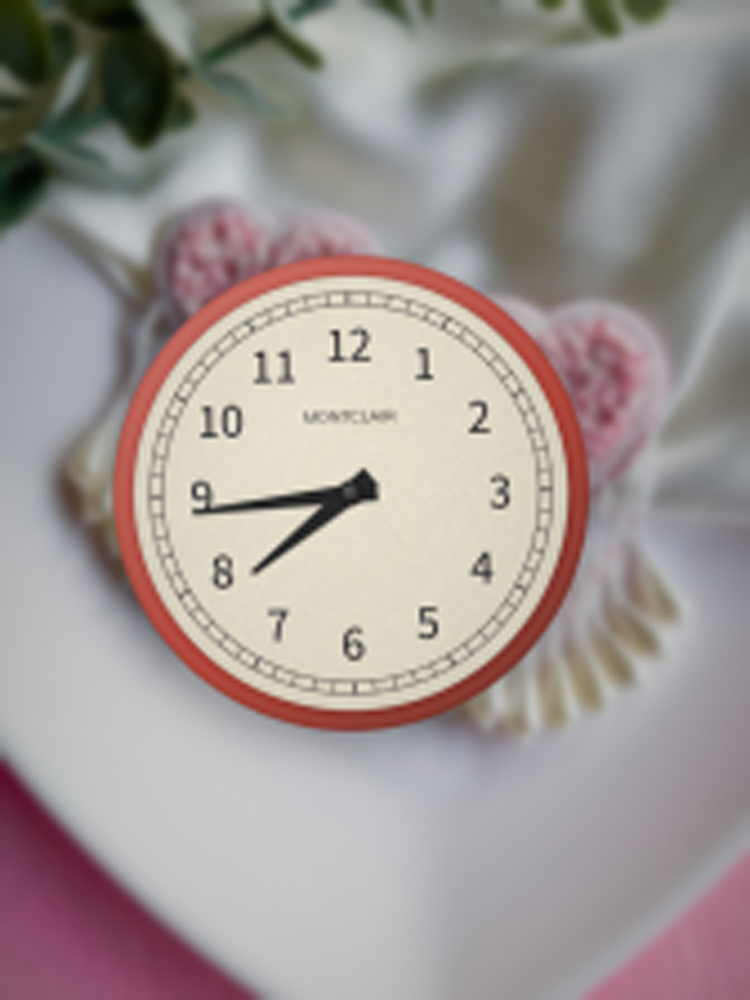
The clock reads 7:44
